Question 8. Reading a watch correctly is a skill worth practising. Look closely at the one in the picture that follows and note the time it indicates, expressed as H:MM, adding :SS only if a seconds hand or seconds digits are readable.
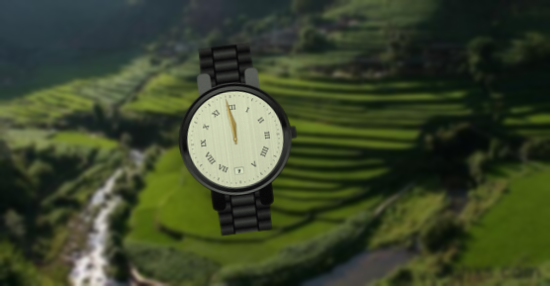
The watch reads 11:59
